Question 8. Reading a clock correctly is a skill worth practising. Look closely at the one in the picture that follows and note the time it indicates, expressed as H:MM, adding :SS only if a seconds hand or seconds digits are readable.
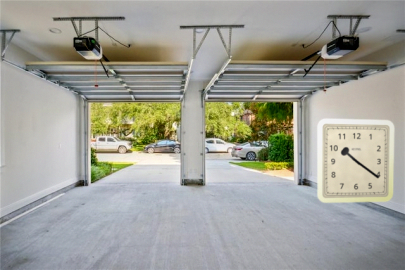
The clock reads 10:21
